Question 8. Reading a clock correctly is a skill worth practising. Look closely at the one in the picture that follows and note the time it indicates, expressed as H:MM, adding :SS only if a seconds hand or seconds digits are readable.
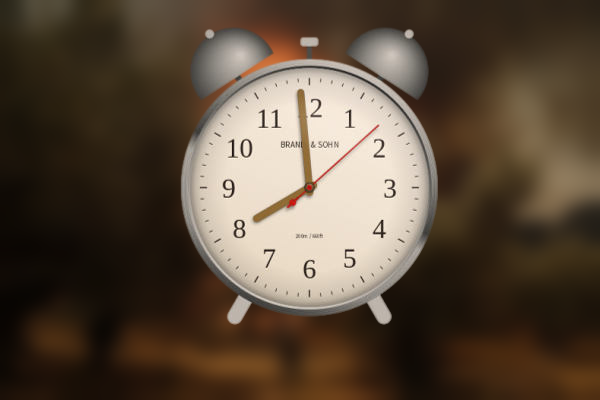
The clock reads 7:59:08
